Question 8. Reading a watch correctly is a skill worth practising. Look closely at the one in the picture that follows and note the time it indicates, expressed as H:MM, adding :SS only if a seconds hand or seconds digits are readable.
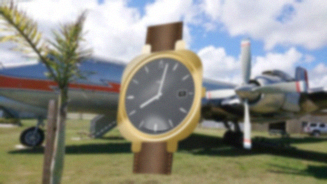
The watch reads 8:02
